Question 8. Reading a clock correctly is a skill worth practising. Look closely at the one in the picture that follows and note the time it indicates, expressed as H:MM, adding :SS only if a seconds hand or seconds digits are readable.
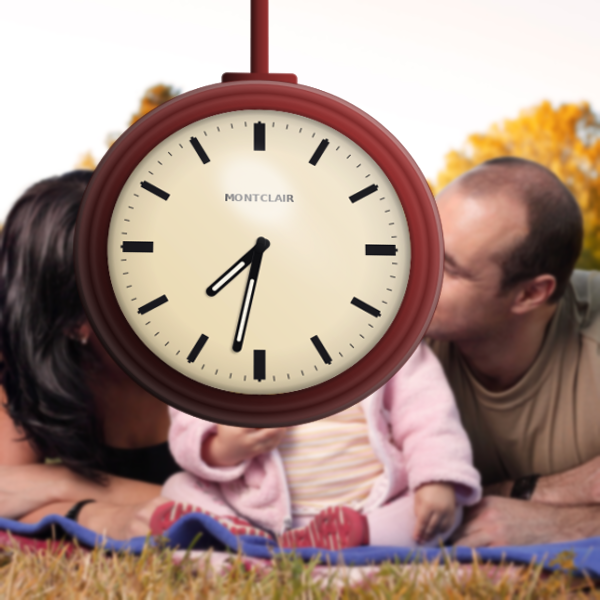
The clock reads 7:32
